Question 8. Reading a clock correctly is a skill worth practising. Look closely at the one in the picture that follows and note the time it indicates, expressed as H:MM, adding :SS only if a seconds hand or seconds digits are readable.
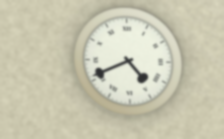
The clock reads 4:41
